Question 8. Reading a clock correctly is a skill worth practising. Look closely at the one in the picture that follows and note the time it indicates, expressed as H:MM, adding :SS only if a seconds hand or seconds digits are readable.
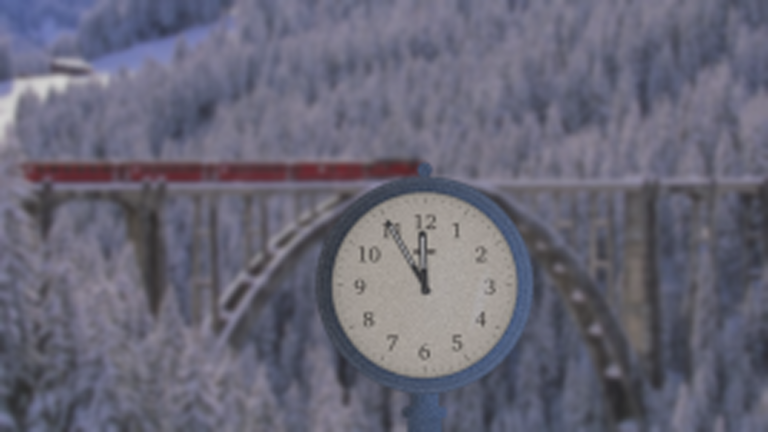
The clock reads 11:55
